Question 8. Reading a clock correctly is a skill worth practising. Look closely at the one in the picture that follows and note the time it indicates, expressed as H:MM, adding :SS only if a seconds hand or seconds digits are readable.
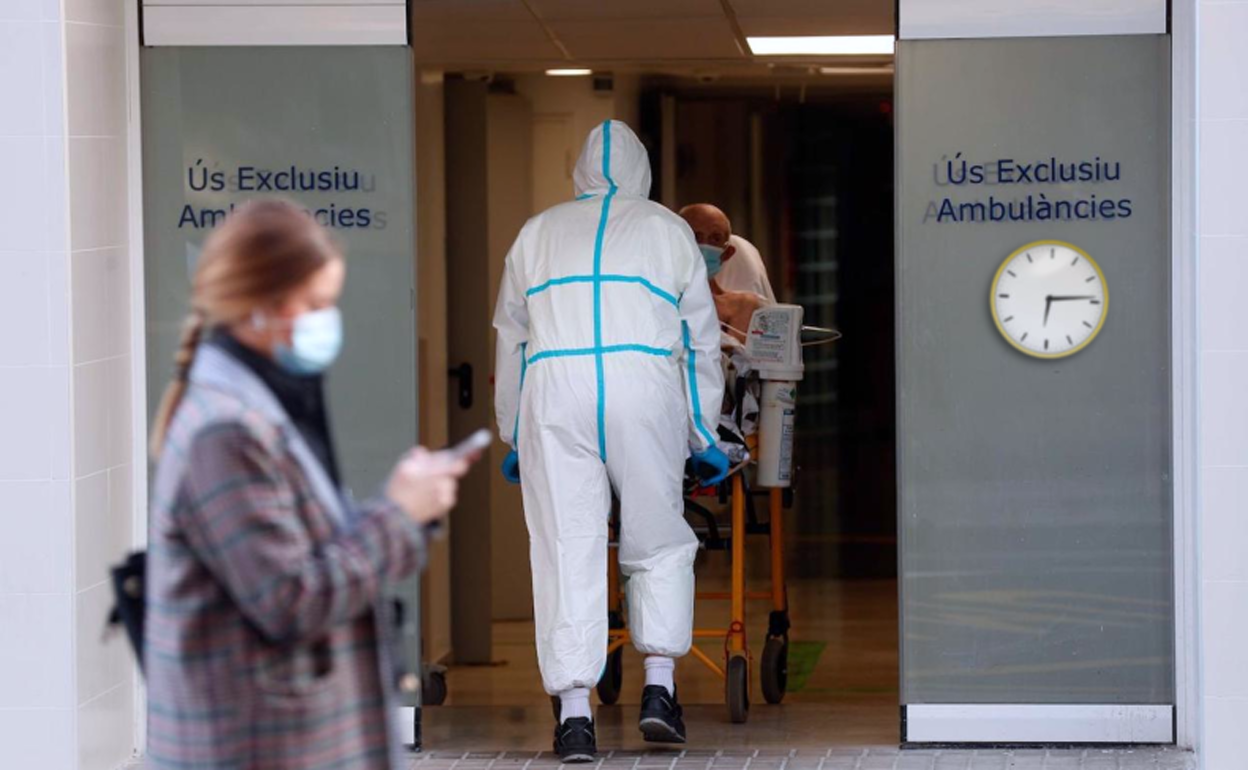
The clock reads 6:14
